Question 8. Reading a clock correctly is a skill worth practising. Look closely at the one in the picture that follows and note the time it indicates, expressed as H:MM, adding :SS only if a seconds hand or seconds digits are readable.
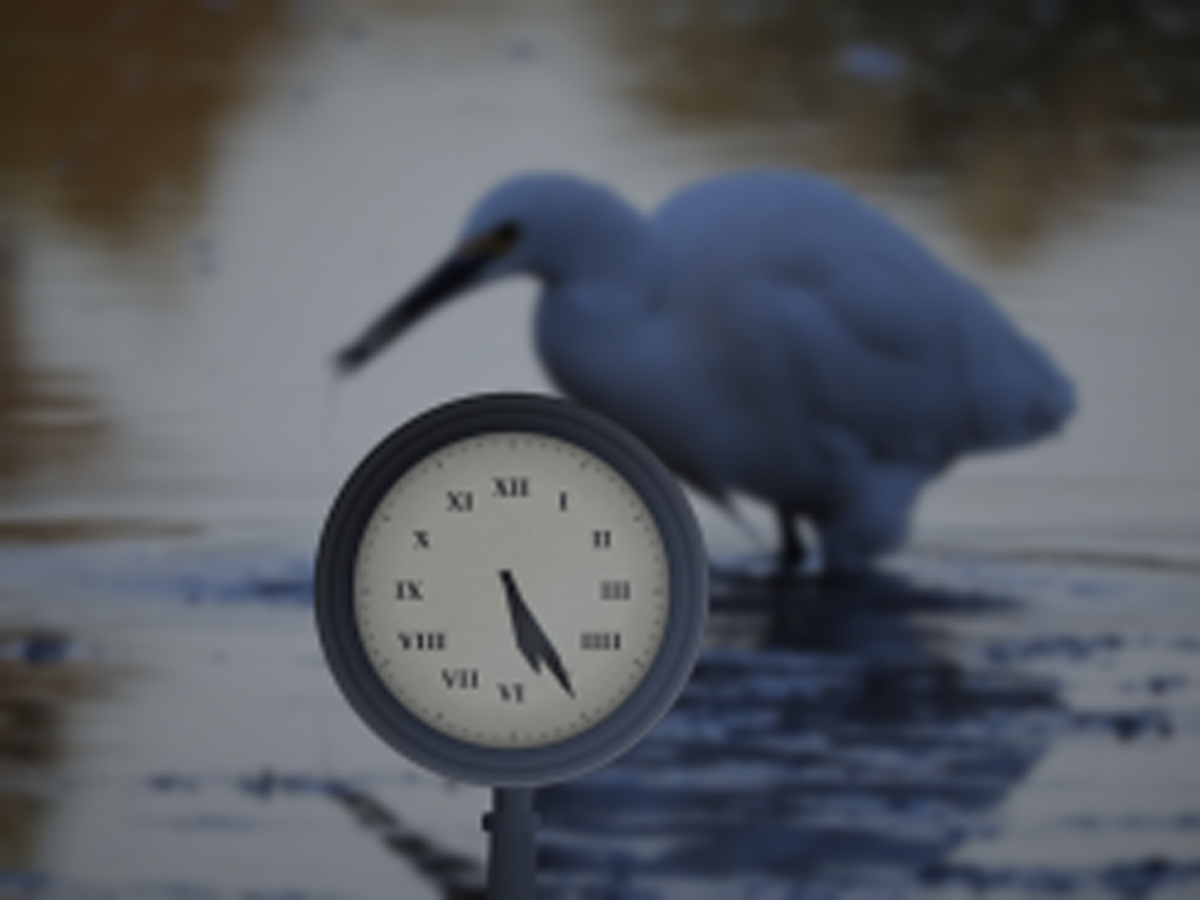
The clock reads 5:25
